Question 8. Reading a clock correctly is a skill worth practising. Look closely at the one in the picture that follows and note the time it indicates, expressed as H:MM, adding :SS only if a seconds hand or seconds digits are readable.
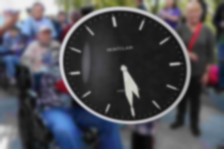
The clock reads 5:30
